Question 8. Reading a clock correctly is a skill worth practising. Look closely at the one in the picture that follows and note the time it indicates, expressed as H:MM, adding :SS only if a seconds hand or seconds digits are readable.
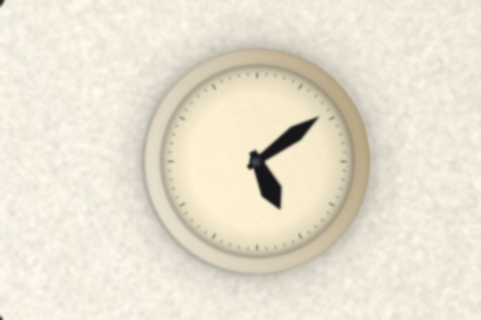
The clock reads 5:09
